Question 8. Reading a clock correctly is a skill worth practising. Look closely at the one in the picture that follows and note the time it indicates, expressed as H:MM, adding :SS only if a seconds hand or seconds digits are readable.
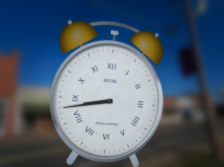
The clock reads 8:43
